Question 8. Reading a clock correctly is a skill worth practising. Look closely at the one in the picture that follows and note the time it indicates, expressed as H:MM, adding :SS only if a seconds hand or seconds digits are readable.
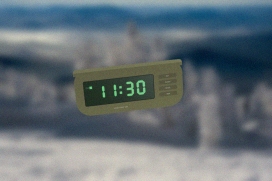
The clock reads 11:30
